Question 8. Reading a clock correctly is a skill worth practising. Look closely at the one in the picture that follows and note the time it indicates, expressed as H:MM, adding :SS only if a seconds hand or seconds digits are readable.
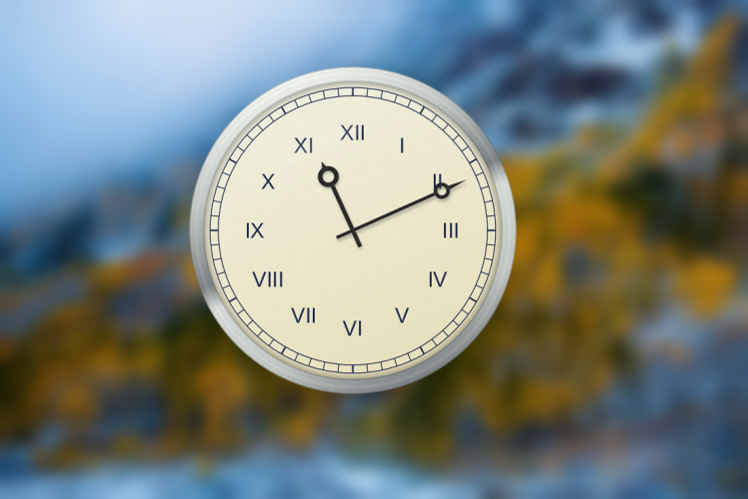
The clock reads 11:11
